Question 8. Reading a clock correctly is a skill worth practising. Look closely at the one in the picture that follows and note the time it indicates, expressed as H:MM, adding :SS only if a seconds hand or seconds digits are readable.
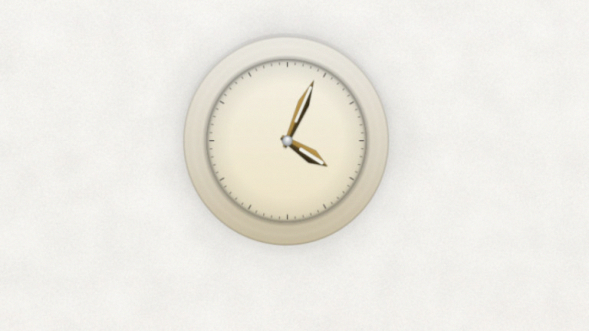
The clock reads 4:04
